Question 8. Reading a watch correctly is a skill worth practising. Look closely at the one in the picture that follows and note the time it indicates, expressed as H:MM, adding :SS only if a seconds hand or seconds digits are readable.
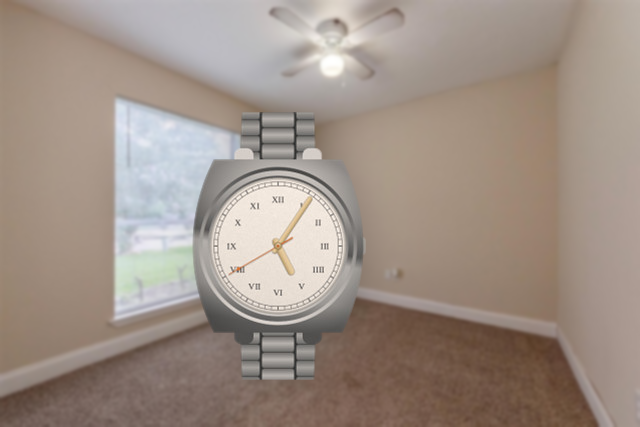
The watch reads 5:05:40
